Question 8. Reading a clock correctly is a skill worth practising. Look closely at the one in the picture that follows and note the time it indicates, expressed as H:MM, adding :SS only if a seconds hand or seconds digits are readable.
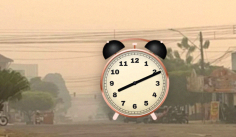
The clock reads 8:11
